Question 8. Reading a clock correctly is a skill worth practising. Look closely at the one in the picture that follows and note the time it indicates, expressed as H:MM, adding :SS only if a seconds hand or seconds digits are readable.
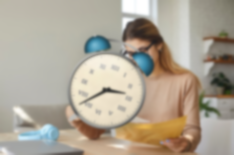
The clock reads 2:37
